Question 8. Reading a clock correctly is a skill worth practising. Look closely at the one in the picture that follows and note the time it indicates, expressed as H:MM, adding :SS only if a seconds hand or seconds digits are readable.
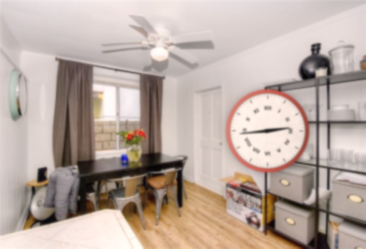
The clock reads 2:44
